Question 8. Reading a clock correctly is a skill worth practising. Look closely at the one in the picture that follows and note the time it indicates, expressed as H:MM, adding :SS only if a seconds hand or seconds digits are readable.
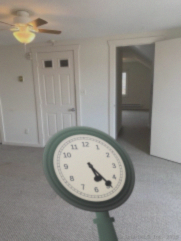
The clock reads 5:24
